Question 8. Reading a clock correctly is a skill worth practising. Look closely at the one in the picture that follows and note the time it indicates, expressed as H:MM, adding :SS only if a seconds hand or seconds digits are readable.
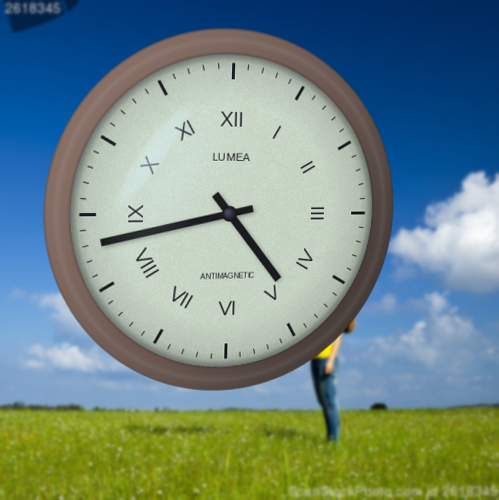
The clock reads 4:43
